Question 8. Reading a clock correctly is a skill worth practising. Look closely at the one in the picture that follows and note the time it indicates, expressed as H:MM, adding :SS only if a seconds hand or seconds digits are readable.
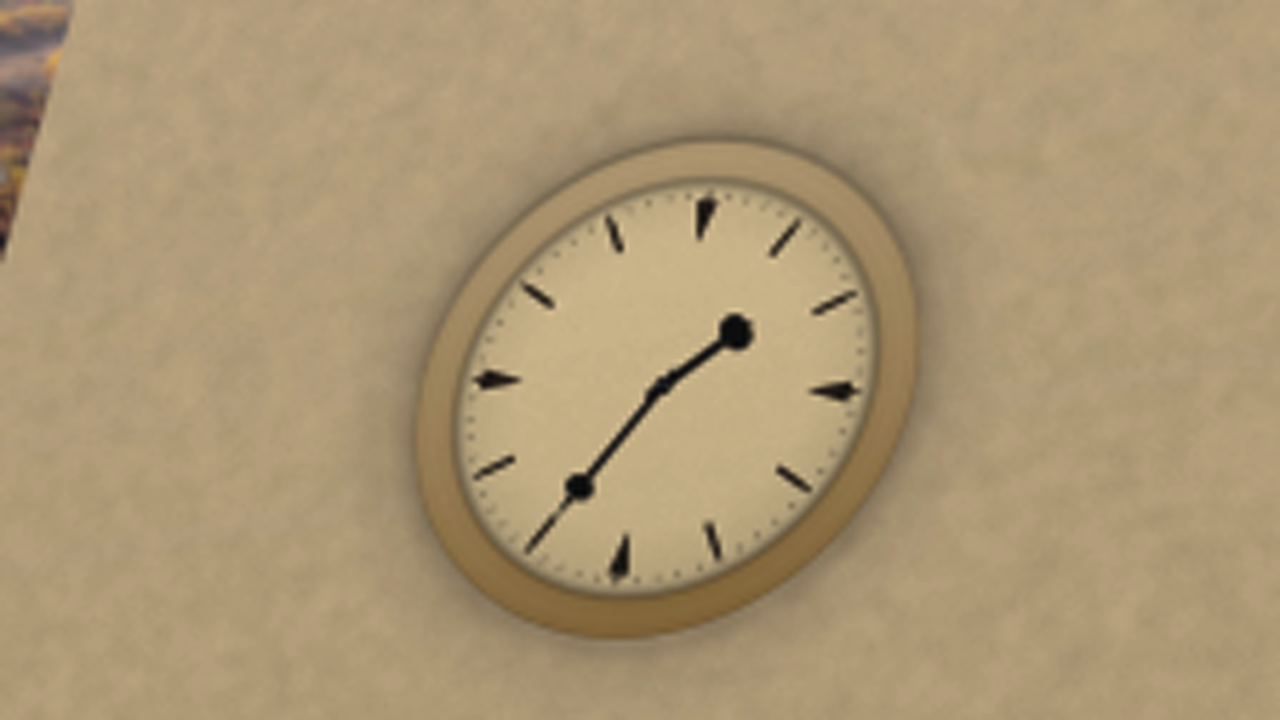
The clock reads 1:35
